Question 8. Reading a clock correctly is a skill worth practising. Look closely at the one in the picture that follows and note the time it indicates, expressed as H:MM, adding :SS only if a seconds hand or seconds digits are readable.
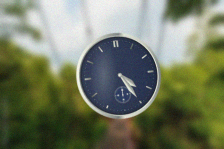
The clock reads 4:25
